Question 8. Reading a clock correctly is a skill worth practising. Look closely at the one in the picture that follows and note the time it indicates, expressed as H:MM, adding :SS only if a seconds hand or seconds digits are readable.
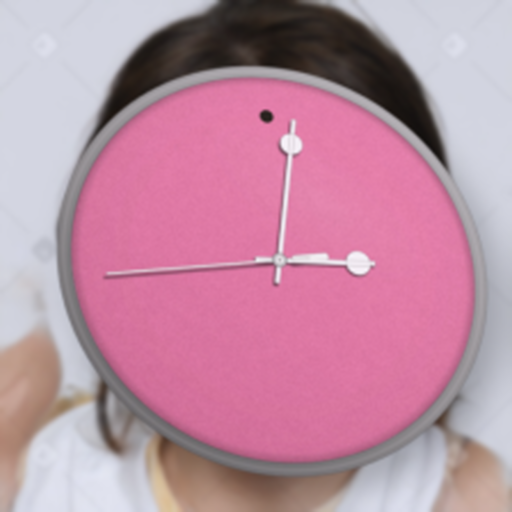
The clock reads 3:01:44
